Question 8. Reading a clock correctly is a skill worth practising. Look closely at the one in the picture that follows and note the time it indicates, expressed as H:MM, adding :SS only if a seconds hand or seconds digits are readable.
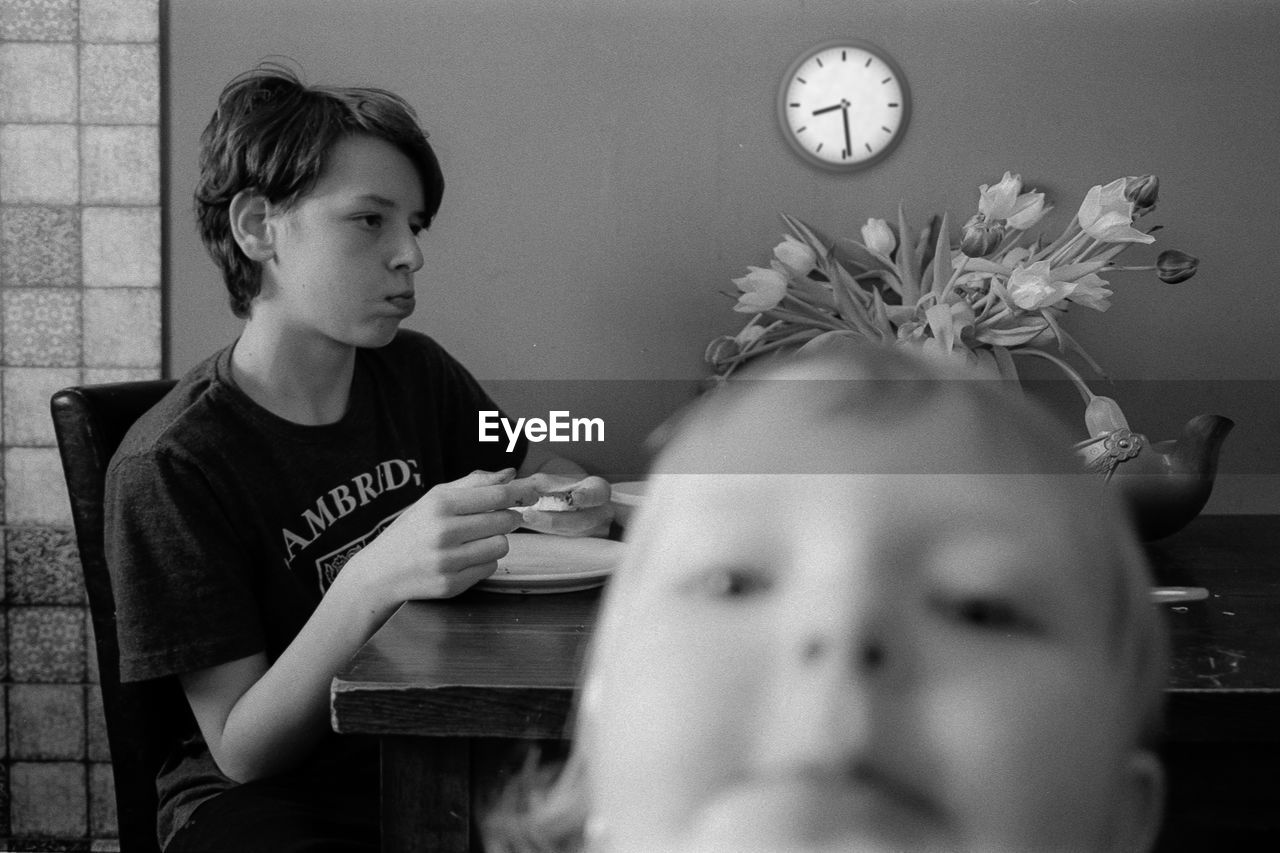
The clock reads 8:29
